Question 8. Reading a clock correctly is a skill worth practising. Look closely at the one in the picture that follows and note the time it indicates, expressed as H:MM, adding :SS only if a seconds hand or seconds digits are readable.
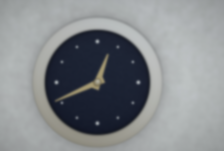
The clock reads 12:41
